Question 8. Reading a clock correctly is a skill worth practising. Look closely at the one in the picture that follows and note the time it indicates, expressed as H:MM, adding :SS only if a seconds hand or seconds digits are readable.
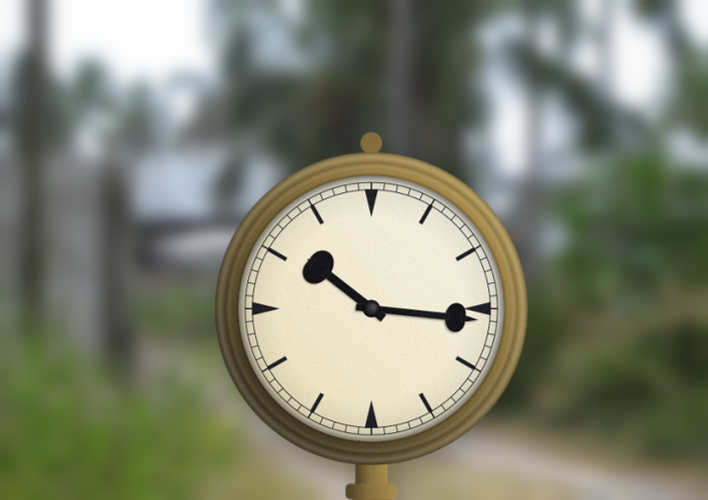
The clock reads 10:16
